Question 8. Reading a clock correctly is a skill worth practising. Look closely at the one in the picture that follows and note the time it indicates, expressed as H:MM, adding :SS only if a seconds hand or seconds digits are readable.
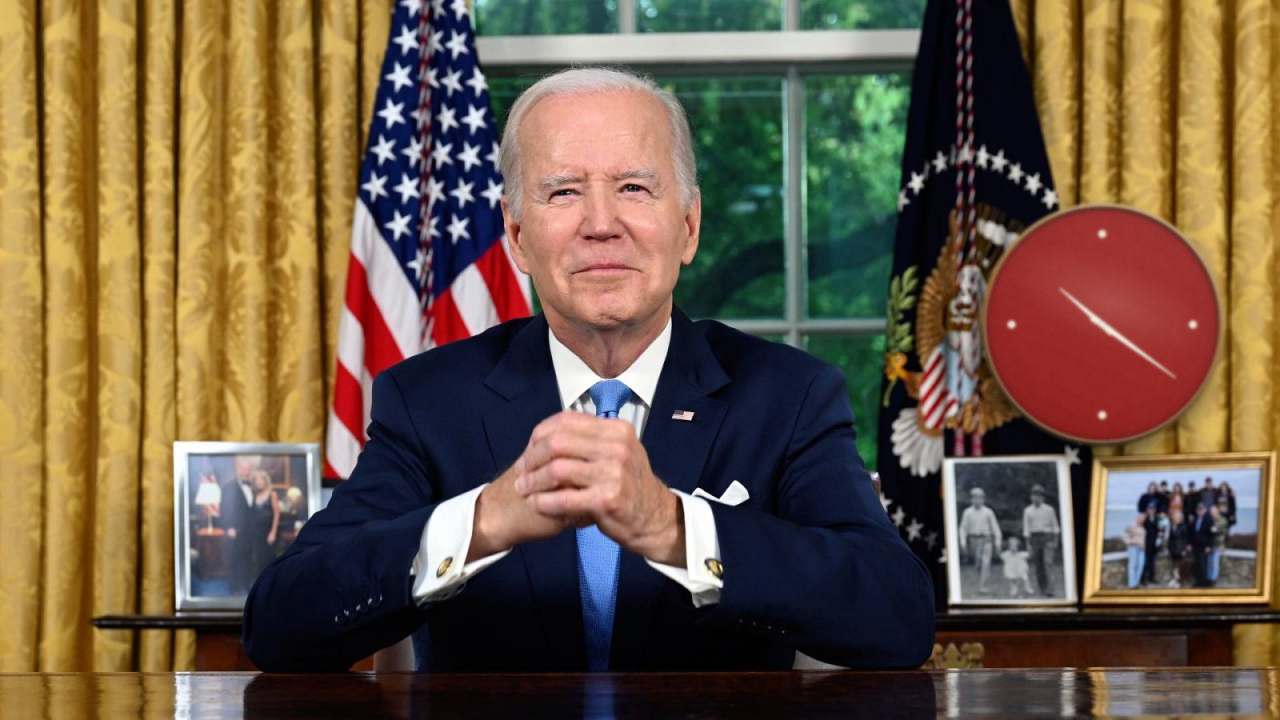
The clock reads 10:21
